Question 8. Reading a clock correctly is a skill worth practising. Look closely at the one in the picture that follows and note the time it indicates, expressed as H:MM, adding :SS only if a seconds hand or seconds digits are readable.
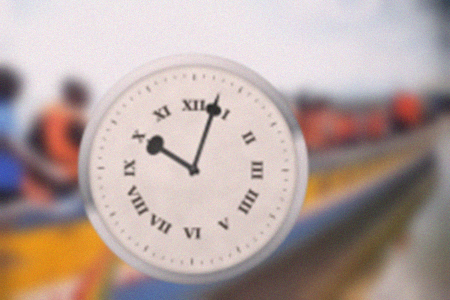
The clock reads 10:03
